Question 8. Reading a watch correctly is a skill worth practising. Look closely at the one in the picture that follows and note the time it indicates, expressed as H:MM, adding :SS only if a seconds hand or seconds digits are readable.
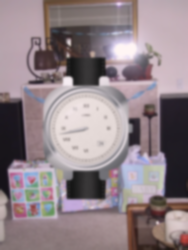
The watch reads 8:43
